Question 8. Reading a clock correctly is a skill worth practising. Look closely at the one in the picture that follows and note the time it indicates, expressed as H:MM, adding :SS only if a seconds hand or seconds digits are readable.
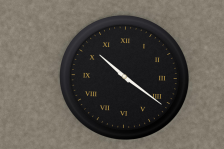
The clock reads 10:21
